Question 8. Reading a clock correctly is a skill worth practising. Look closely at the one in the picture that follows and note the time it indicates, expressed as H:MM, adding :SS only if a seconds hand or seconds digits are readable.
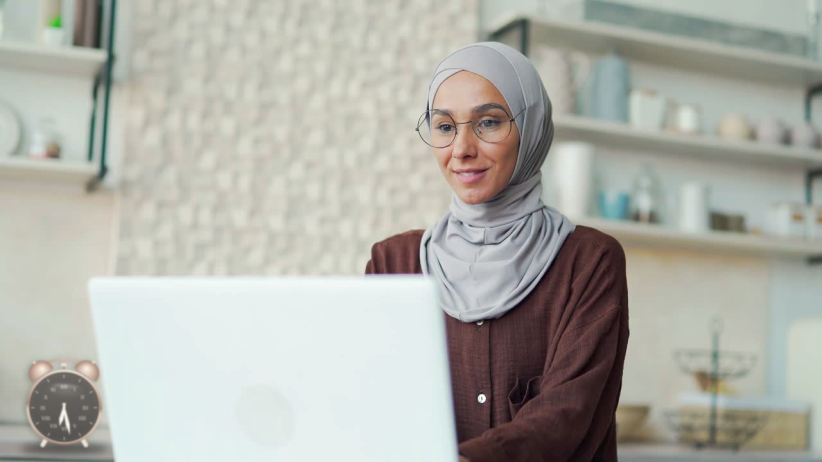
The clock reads 6:28
